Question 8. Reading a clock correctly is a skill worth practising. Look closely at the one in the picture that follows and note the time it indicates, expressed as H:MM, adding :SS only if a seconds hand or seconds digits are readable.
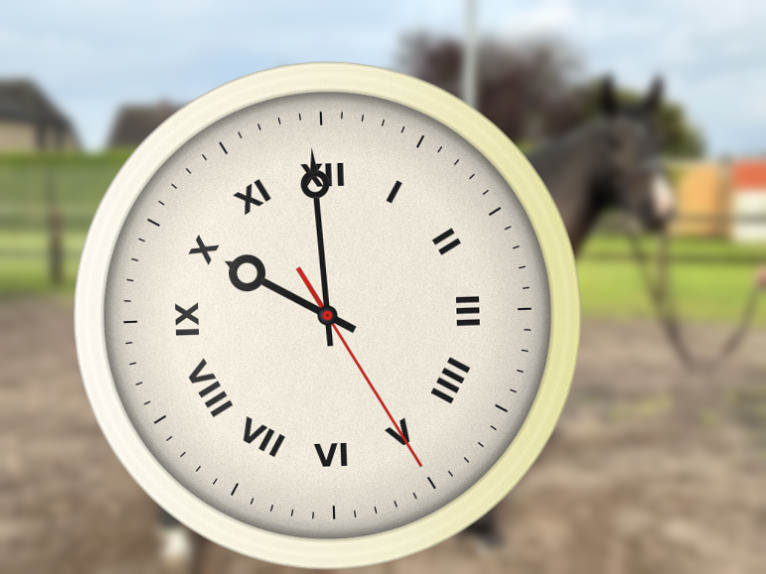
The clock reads 9:59:25
